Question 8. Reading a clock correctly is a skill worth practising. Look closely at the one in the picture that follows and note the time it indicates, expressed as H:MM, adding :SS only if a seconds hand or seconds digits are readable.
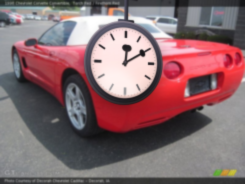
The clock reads 12:10
